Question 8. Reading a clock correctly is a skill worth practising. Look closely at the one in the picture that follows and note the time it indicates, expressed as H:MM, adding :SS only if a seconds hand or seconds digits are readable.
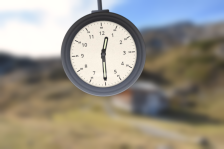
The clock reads 12:30
